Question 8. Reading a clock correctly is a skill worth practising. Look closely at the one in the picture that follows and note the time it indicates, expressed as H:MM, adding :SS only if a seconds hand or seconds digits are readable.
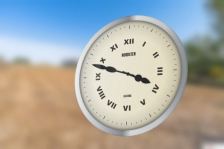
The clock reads 3:48
